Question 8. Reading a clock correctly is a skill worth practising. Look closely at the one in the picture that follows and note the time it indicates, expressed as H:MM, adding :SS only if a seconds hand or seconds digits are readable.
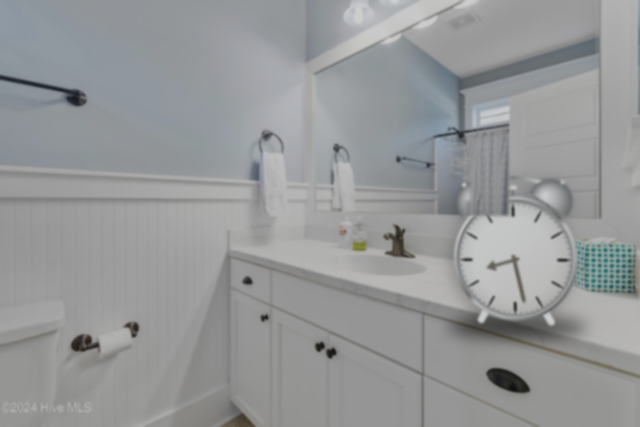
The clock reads 8:28
